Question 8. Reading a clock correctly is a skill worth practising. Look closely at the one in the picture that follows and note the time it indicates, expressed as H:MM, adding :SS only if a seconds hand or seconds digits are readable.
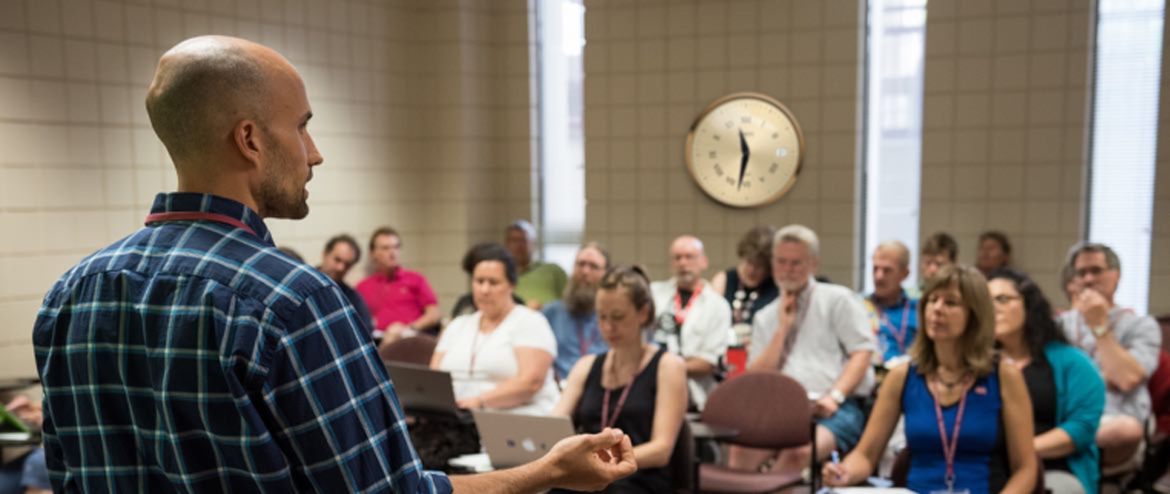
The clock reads 11:32
